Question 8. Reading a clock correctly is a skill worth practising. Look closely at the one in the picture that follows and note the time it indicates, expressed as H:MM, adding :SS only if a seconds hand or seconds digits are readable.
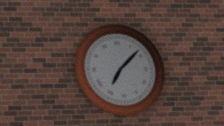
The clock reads 7:08
